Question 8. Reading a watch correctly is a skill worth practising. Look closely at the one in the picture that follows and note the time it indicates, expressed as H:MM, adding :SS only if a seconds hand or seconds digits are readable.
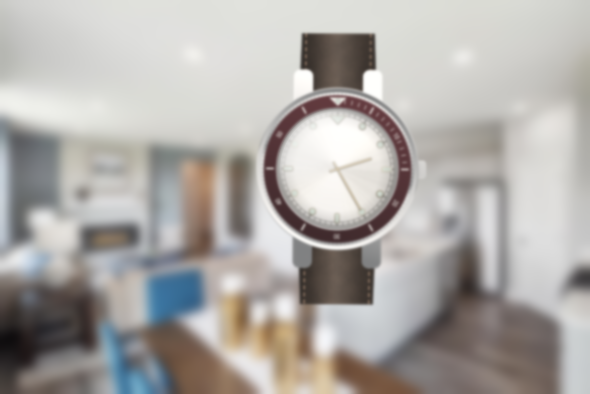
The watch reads 2:25
